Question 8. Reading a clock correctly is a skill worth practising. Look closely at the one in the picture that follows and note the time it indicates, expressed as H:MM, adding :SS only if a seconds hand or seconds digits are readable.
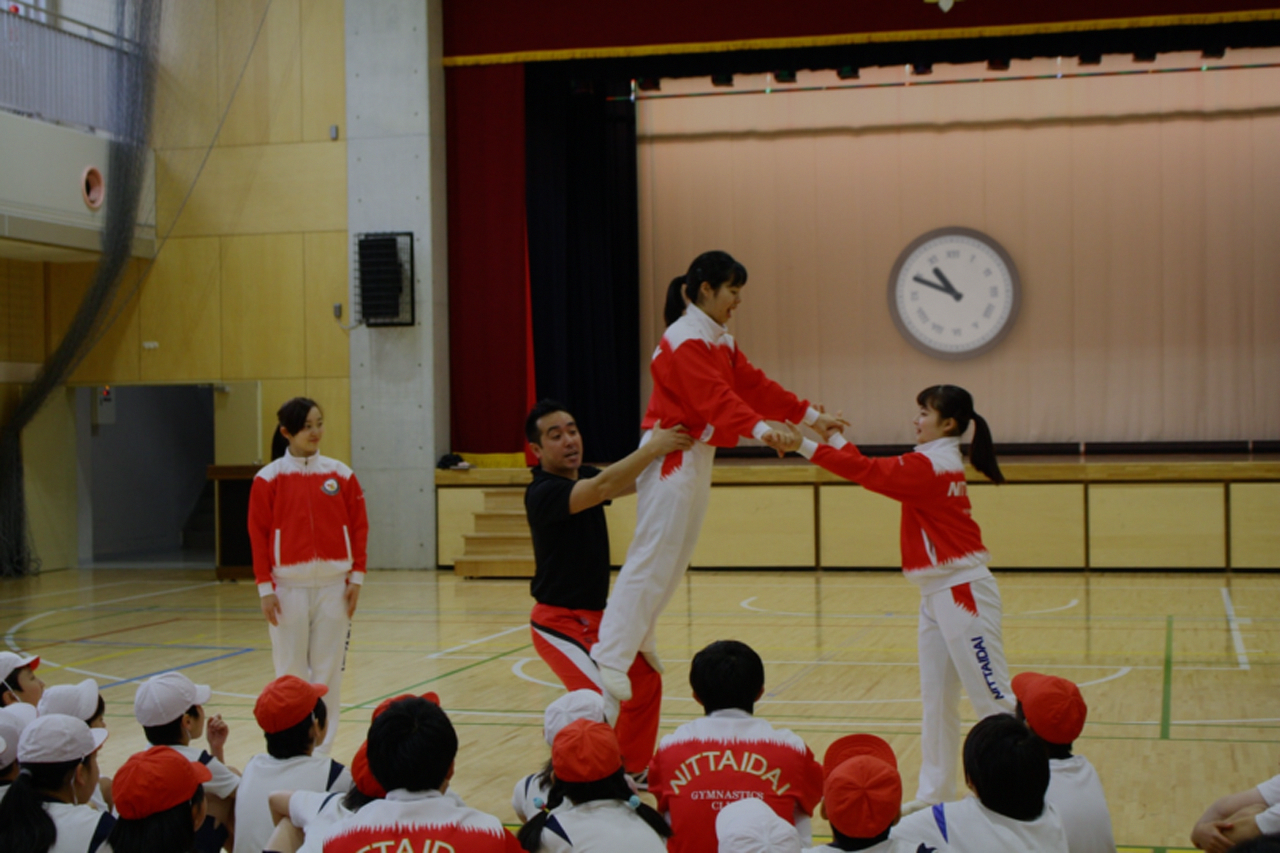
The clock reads 10:49
